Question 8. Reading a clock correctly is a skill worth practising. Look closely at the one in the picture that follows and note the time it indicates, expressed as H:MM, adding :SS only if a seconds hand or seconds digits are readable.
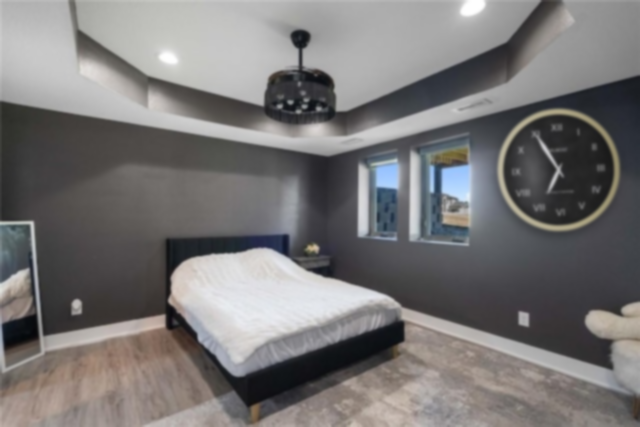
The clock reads 6:55
